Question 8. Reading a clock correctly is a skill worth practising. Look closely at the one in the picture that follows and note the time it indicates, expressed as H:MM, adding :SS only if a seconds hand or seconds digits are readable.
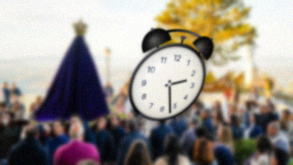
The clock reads 2:27
